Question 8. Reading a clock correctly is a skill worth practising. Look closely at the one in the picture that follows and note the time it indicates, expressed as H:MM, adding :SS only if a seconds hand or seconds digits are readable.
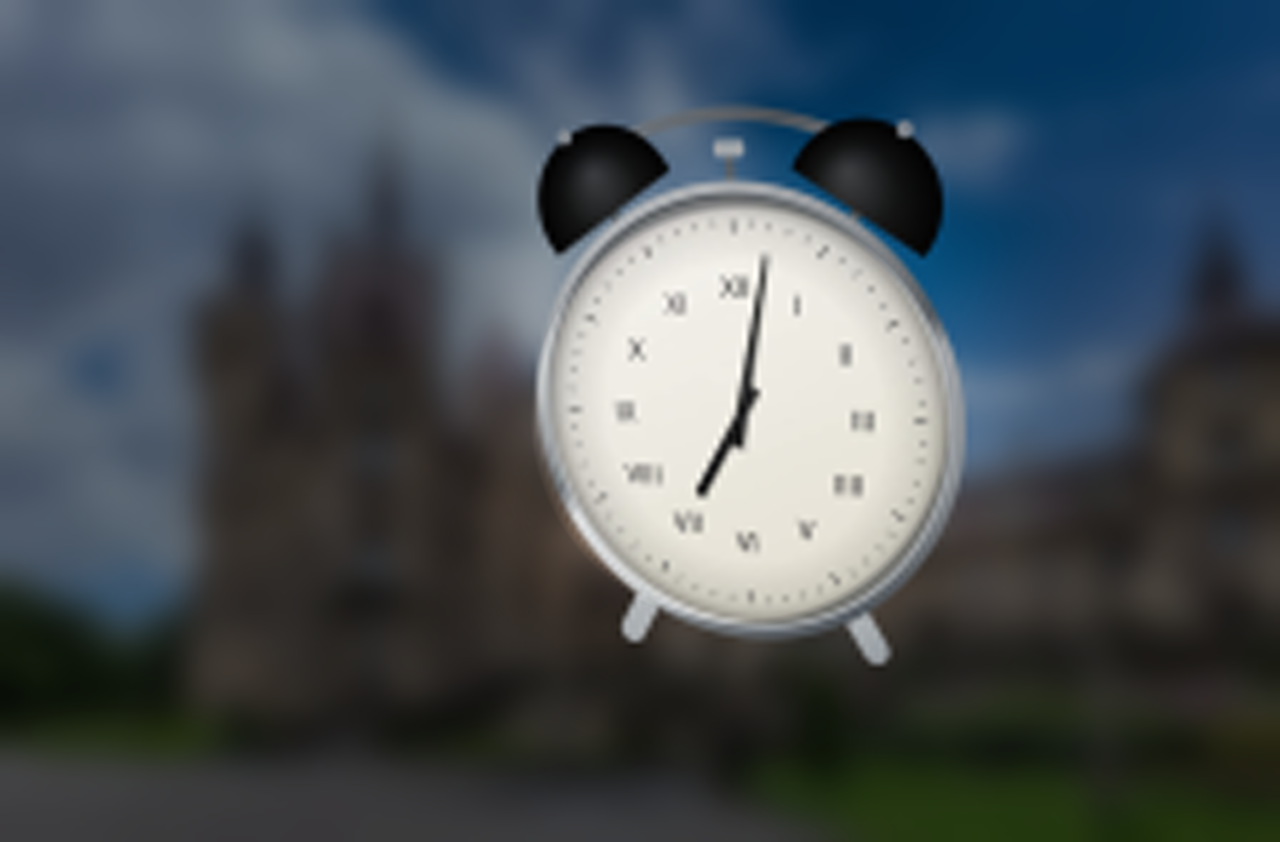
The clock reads 7:02
